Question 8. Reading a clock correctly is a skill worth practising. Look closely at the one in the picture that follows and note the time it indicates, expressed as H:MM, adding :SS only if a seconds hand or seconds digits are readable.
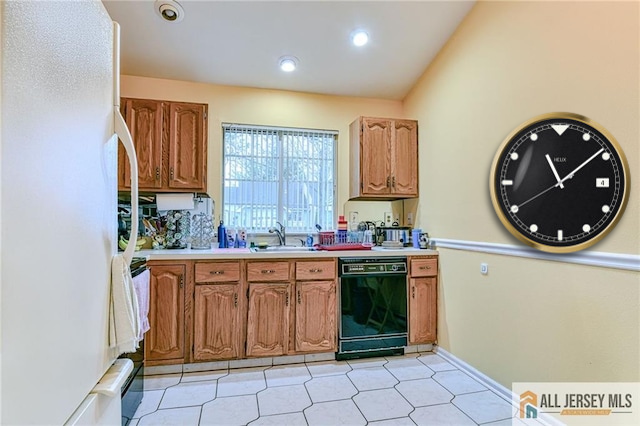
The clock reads 11:08:40
